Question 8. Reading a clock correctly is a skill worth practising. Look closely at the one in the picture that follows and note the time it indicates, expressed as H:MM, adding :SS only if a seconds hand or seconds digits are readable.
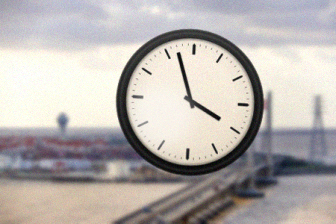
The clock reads 3:57
